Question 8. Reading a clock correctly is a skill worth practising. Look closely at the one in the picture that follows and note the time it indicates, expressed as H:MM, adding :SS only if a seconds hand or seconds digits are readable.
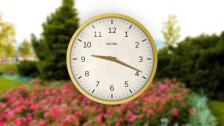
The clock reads 9:19
